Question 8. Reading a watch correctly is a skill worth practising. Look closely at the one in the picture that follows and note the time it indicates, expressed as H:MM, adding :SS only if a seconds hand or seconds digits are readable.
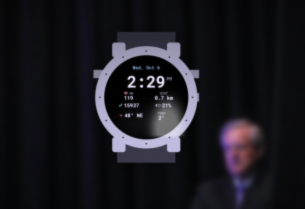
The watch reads 2:29
